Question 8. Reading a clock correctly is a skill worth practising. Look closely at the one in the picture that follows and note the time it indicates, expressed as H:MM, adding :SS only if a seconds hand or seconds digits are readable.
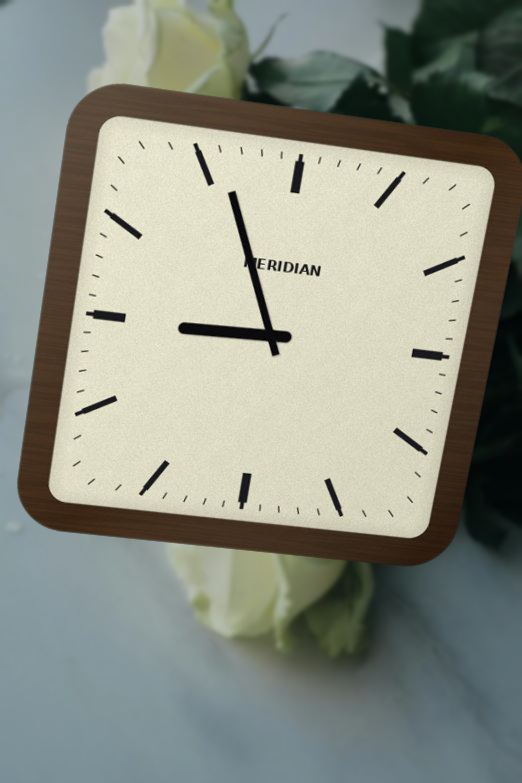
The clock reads 8:56
